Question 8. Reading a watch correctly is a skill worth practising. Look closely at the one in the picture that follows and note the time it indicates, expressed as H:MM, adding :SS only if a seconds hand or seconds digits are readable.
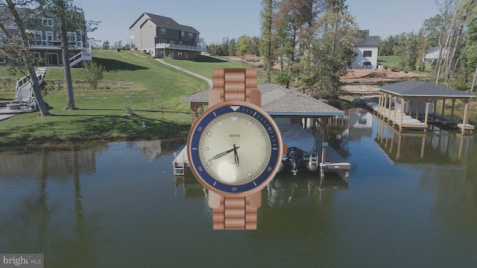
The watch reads 5:41
